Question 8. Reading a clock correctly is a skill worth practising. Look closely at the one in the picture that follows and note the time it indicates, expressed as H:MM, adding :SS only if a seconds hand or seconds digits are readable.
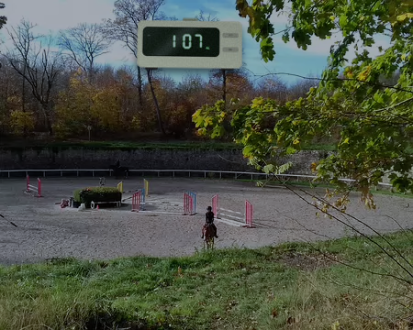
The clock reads 1:07
